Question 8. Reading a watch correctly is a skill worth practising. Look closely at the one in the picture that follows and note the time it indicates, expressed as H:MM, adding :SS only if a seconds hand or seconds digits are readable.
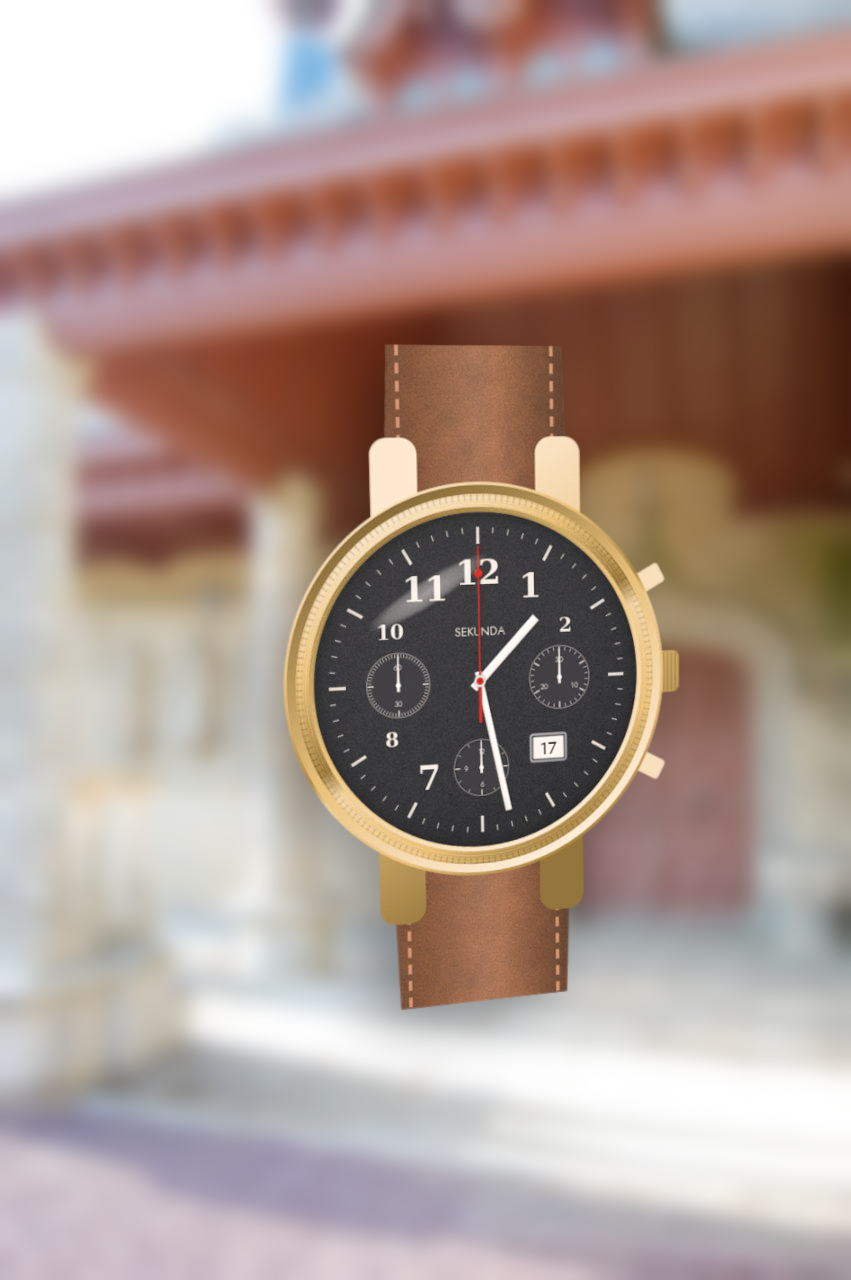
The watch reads 1:28
